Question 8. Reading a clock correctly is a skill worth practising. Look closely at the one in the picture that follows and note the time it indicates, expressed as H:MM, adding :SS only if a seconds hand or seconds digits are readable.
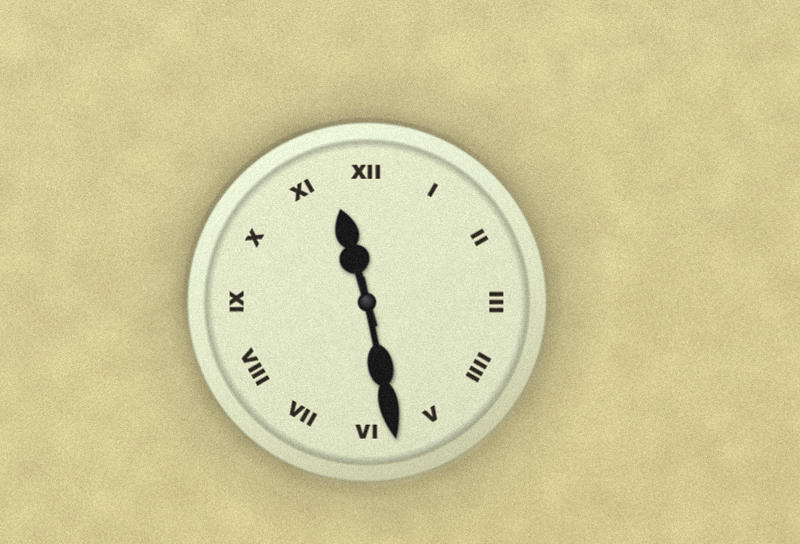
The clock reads 11:28
